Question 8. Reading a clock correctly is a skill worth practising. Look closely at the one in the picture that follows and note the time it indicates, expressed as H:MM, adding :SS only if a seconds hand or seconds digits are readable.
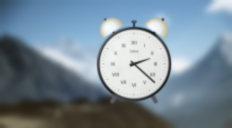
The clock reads 2:22
